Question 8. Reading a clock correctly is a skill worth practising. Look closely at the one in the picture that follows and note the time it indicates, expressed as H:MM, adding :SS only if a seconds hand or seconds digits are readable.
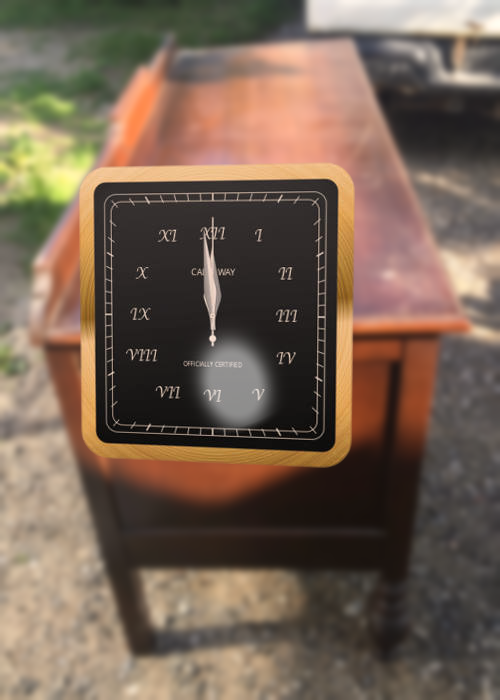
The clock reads 11:59:00
